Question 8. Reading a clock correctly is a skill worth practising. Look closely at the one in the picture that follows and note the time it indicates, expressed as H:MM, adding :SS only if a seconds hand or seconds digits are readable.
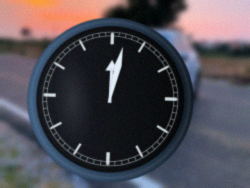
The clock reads 12:02
